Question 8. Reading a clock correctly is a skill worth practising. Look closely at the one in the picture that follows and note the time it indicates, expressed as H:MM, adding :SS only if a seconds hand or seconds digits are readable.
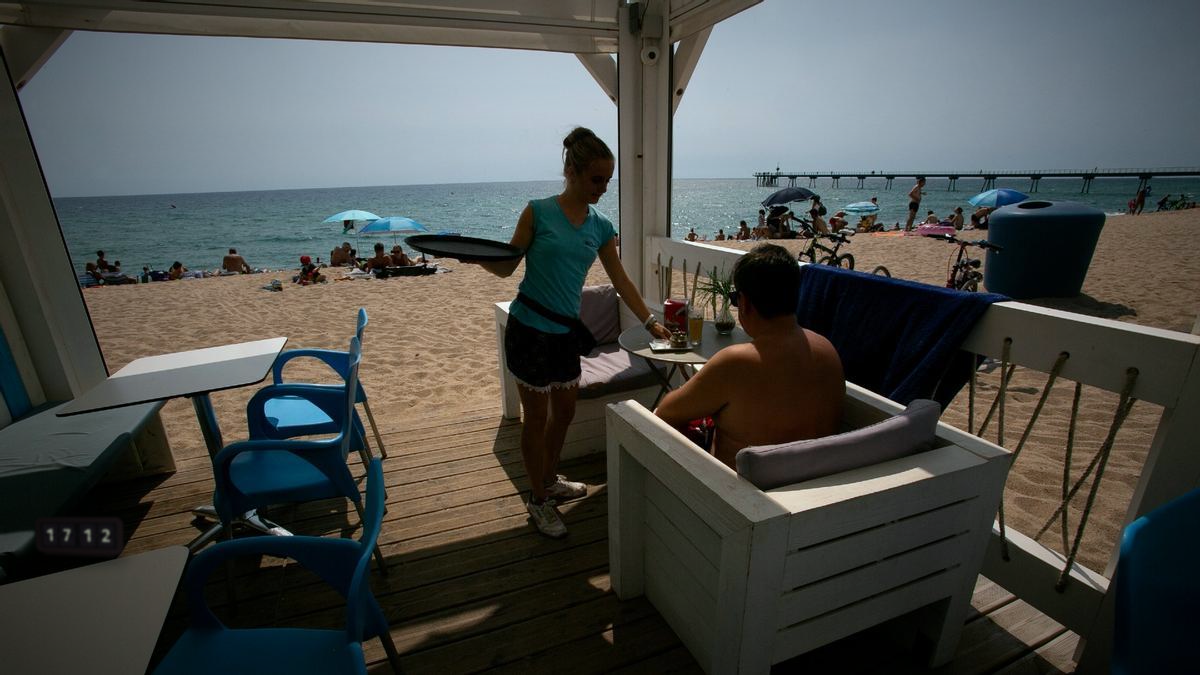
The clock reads 17:12
